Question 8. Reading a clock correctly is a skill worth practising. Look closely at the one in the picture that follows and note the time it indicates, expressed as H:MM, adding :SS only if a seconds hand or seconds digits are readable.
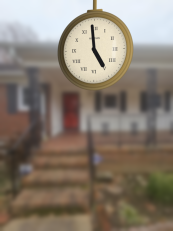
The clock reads 4:59
